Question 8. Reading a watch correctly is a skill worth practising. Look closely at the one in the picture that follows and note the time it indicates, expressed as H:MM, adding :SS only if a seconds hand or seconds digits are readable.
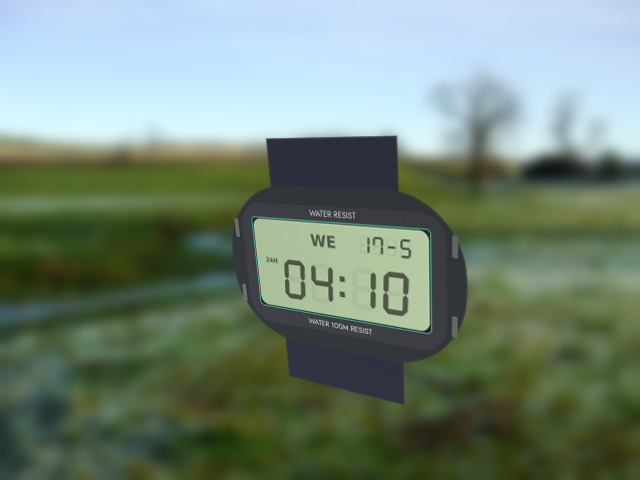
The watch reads 4:10
